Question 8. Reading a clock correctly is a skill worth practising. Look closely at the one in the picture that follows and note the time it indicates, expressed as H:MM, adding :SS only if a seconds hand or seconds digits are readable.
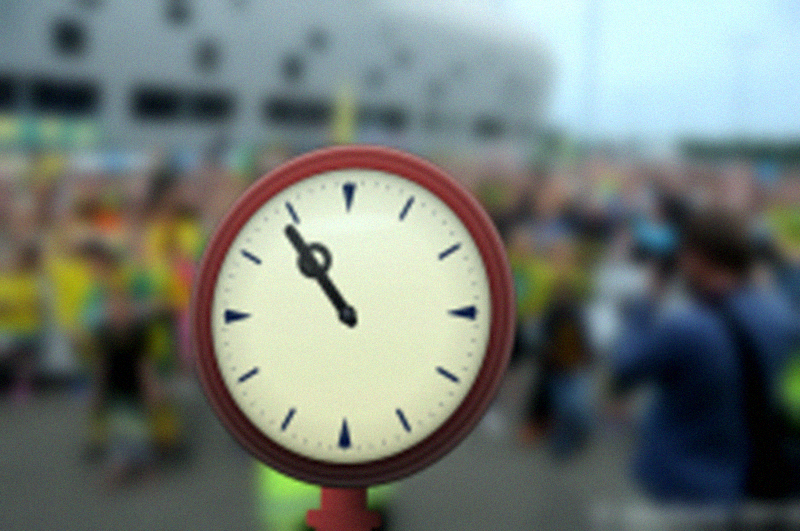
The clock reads 10:54
